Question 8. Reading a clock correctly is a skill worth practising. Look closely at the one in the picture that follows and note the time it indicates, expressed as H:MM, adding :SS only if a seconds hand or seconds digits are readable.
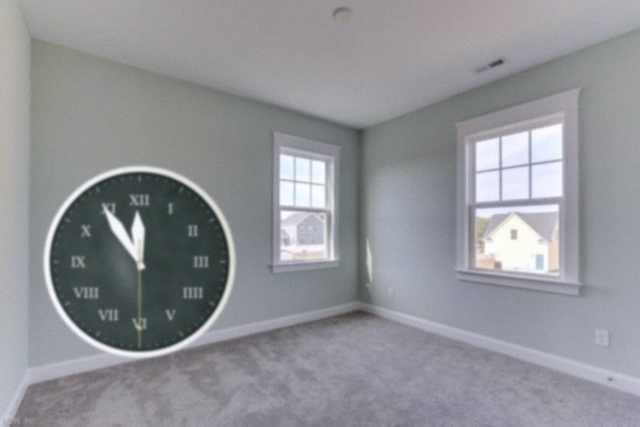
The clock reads 11:54:30
